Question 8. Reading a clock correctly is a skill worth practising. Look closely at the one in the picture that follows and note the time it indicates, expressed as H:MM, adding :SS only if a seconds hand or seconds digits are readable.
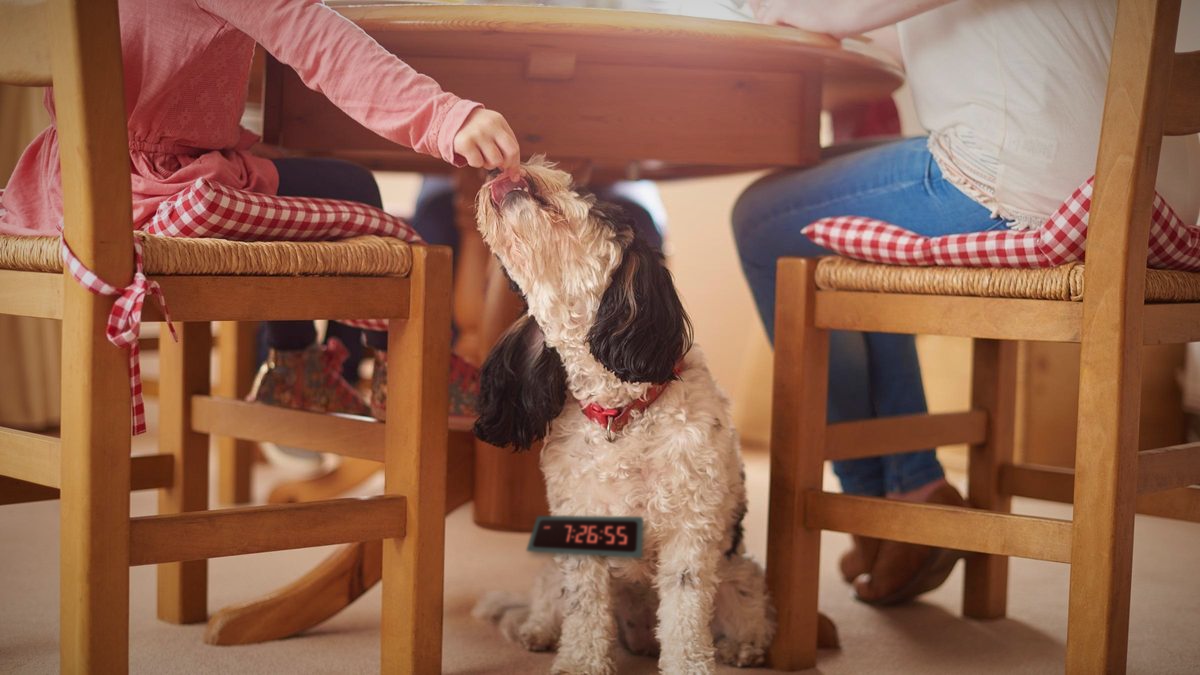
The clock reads 7:26:55
